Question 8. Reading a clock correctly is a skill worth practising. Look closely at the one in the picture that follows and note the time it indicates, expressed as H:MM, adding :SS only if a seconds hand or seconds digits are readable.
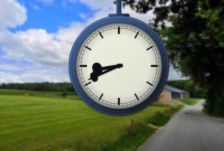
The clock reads 8:41
